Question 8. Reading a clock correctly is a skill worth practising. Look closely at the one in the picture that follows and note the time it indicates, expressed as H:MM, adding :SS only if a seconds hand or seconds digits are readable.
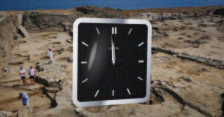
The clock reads 11:59
